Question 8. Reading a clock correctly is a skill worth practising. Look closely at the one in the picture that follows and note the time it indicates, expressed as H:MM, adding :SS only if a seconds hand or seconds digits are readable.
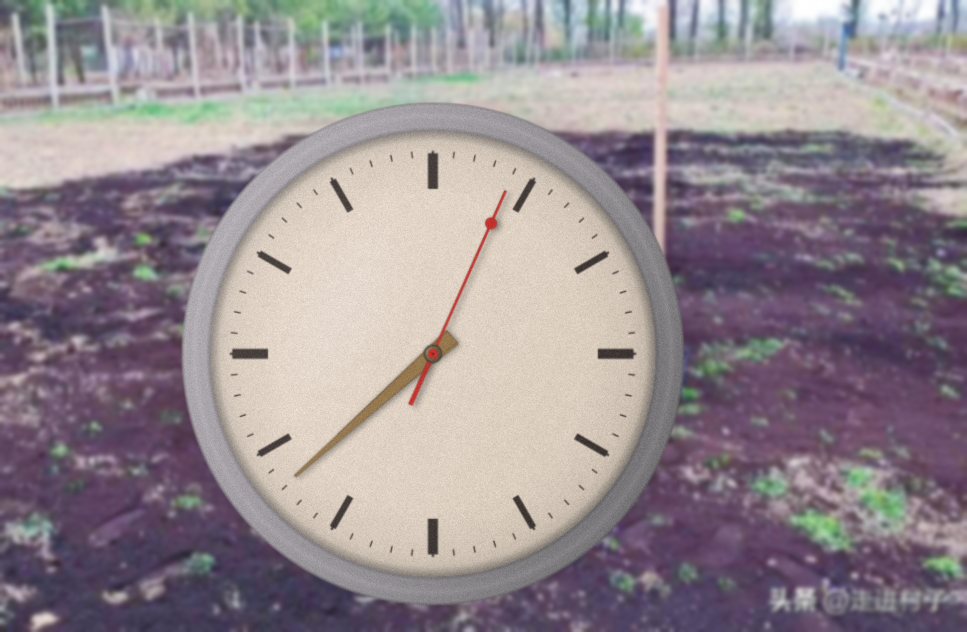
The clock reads 7:38:04
